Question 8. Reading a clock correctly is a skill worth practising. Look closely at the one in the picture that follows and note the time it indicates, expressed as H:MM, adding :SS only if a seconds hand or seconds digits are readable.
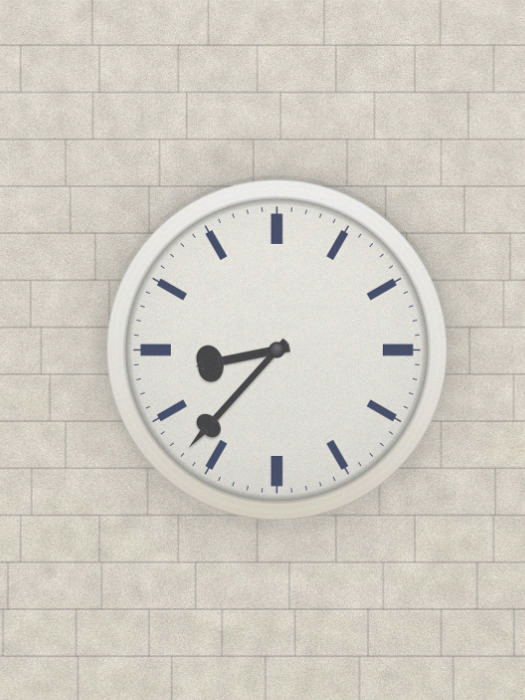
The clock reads 8:37
